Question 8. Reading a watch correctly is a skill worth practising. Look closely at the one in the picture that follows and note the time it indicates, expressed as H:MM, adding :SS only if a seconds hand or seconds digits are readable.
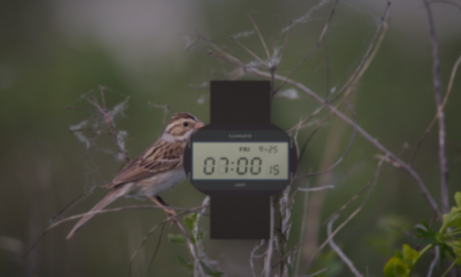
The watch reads 7:00
